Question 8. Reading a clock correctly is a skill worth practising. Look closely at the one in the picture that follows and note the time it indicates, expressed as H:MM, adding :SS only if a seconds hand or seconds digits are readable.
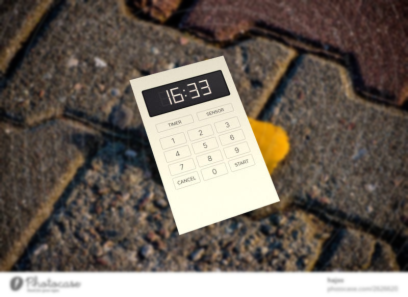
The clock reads 16:33
